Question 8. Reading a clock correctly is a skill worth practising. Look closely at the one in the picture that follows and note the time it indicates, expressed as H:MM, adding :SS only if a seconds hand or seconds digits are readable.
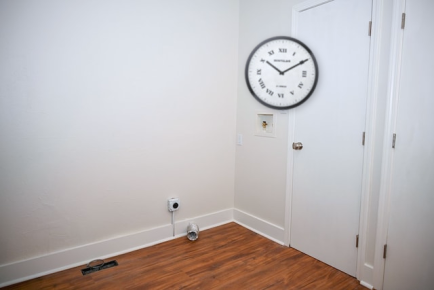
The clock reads 10:10
